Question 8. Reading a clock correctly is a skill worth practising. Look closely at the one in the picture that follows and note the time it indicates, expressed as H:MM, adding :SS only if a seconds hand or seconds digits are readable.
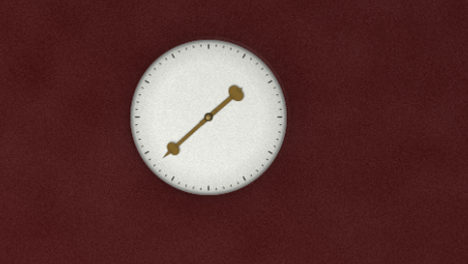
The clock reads 1:38
